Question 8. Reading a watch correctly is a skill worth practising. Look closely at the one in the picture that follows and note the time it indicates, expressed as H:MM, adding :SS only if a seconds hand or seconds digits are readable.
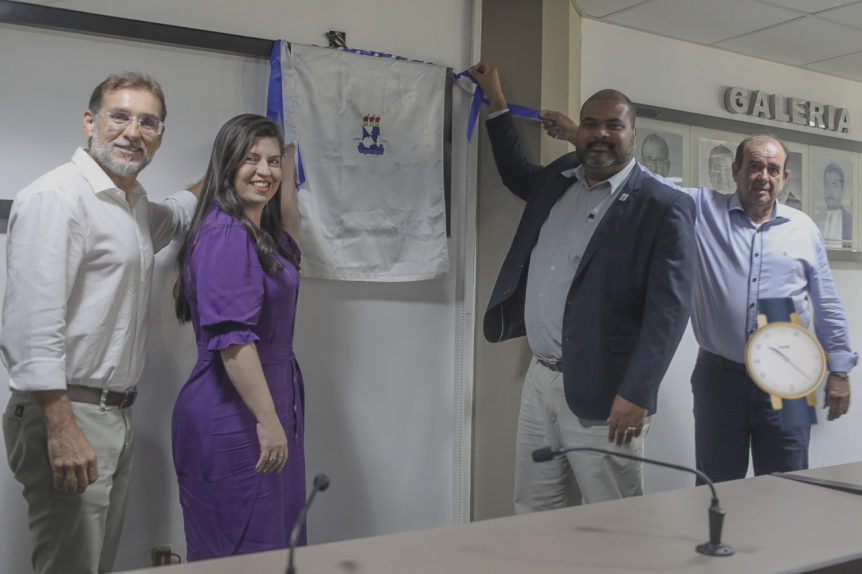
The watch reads 10:23
